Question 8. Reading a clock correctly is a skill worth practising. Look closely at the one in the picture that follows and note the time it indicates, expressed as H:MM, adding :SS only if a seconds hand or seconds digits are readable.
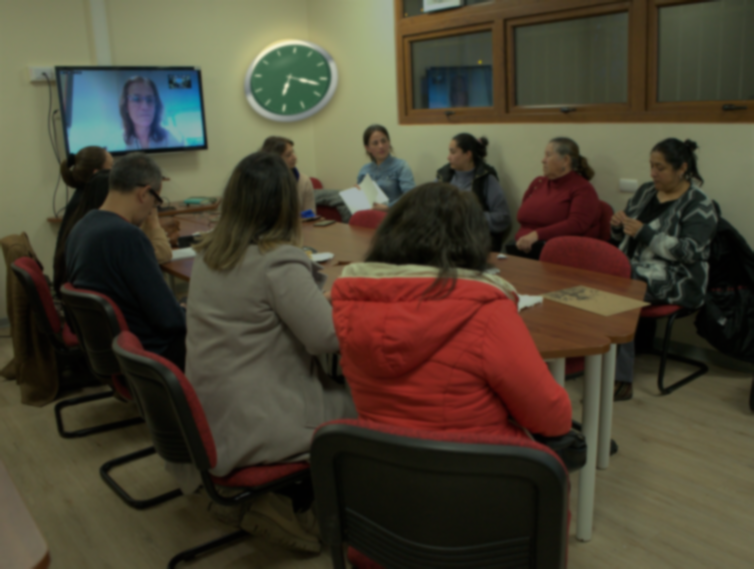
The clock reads 6:17
